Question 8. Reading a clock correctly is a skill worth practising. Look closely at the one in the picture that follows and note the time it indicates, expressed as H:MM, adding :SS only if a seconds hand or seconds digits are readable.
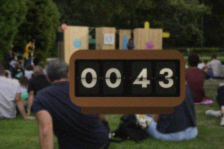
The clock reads 0:43
